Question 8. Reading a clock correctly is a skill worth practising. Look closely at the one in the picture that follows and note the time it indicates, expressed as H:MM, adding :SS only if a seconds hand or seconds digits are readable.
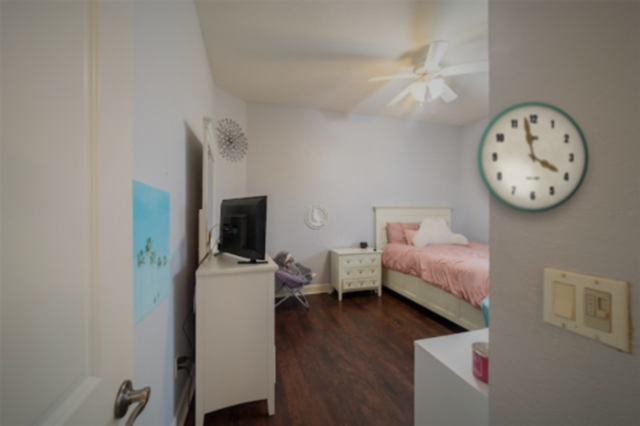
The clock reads 3:58
